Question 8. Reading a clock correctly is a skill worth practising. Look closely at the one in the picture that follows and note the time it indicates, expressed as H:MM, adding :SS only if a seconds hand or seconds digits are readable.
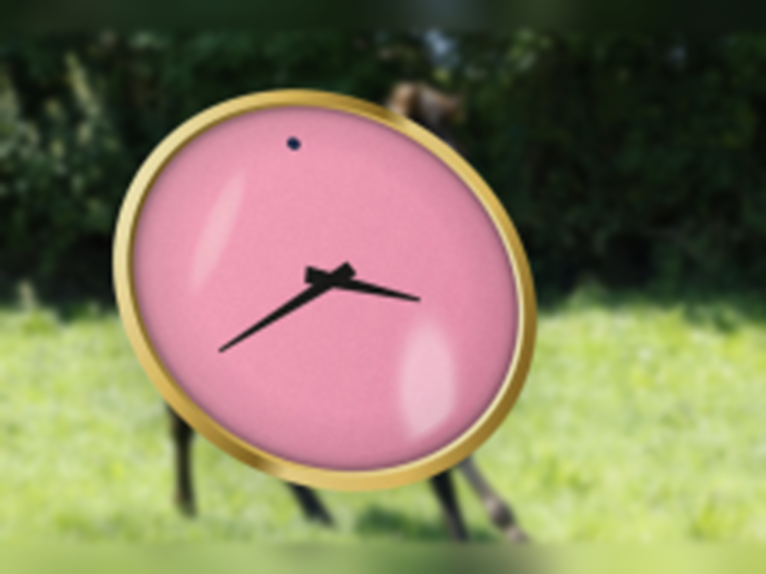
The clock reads 3:41
